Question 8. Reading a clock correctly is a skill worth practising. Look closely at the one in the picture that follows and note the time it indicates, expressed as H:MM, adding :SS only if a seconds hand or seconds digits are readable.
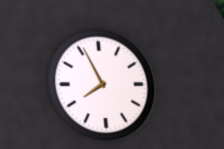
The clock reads 7:56
